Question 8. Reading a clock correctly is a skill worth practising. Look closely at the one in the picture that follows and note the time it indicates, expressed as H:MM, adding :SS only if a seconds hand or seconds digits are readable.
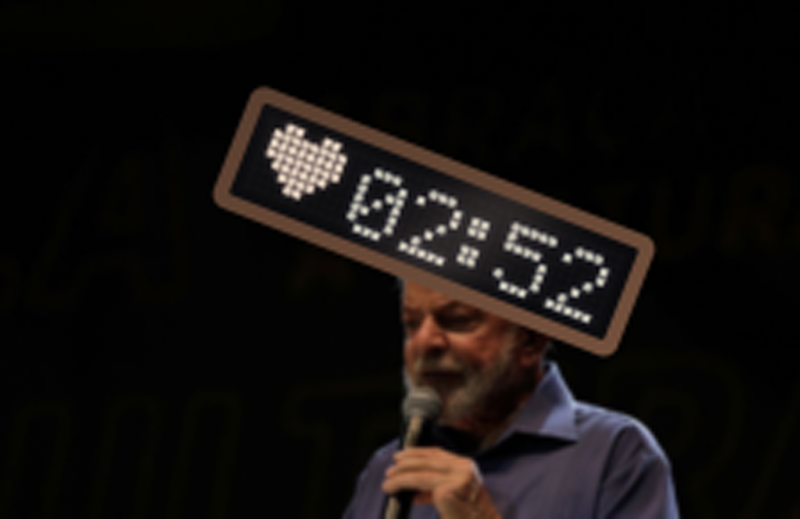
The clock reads 2:52
